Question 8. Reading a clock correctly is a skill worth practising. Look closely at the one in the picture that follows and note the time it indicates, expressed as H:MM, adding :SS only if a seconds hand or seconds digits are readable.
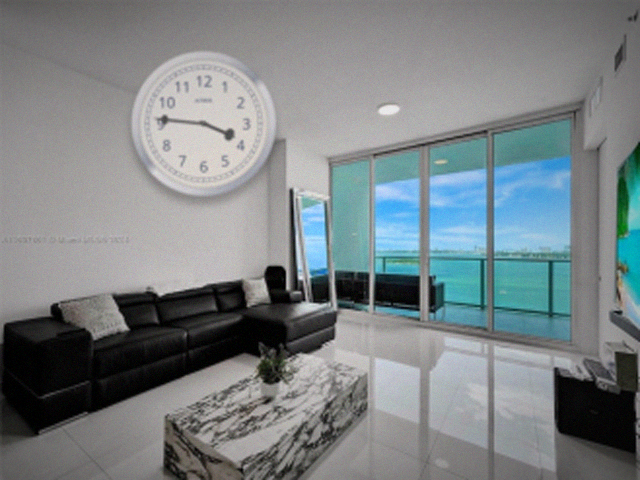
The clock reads 3:46
